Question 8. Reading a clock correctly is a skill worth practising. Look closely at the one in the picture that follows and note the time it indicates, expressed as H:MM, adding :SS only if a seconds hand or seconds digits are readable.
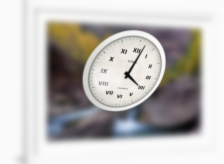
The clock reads 4:02
